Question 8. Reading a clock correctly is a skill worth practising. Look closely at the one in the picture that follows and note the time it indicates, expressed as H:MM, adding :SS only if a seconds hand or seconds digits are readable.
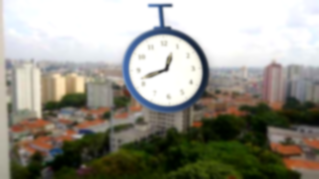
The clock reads 12:42
